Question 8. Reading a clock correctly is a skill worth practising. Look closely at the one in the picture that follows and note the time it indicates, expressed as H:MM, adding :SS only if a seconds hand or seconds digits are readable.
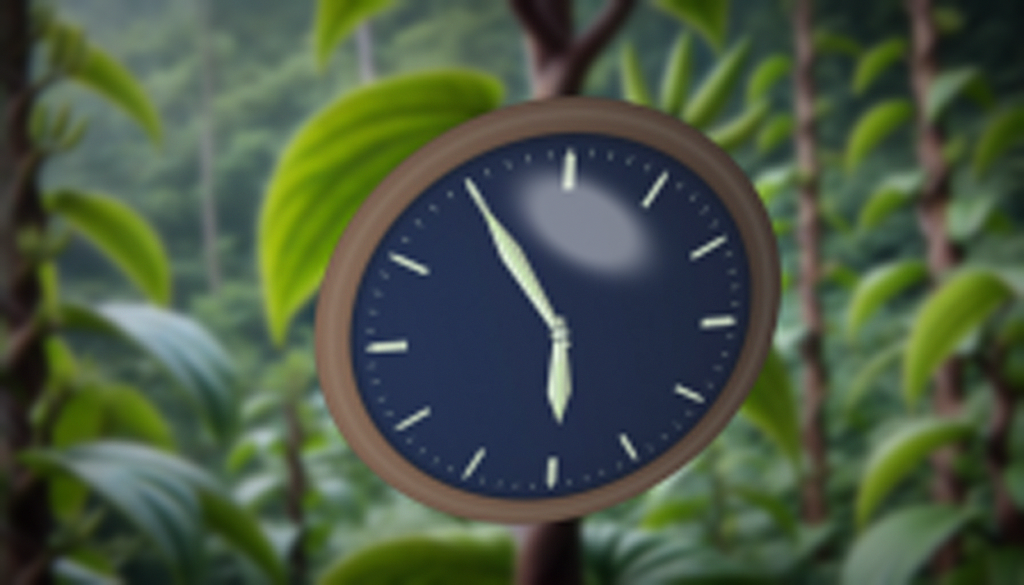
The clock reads 5:55
